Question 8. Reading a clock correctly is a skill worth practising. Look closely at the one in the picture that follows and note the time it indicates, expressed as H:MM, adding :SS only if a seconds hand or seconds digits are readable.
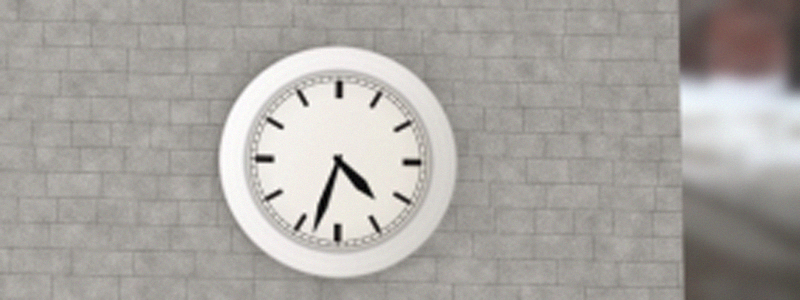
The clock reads 4:33
